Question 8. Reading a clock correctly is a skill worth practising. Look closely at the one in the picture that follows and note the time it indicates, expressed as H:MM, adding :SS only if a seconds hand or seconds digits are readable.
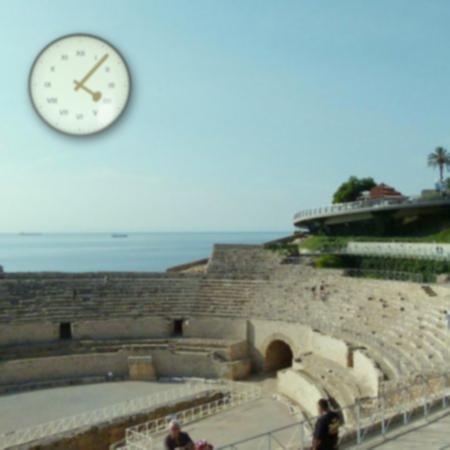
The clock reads 4:07
